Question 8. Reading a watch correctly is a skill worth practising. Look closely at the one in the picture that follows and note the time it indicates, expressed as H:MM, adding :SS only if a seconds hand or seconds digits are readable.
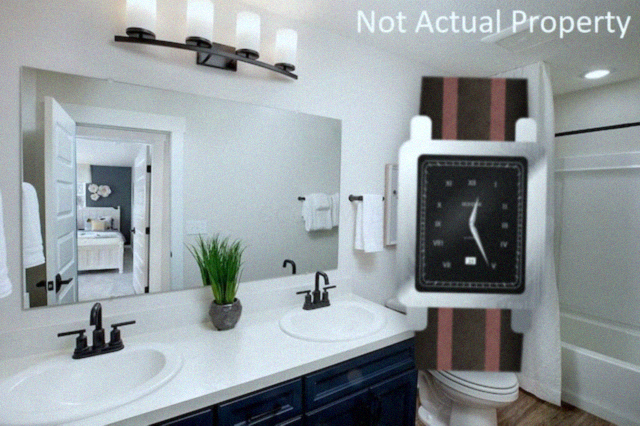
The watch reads 12:26
